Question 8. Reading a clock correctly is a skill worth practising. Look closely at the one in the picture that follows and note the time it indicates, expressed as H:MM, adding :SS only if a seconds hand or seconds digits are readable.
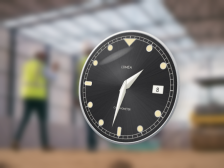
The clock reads 1:32
